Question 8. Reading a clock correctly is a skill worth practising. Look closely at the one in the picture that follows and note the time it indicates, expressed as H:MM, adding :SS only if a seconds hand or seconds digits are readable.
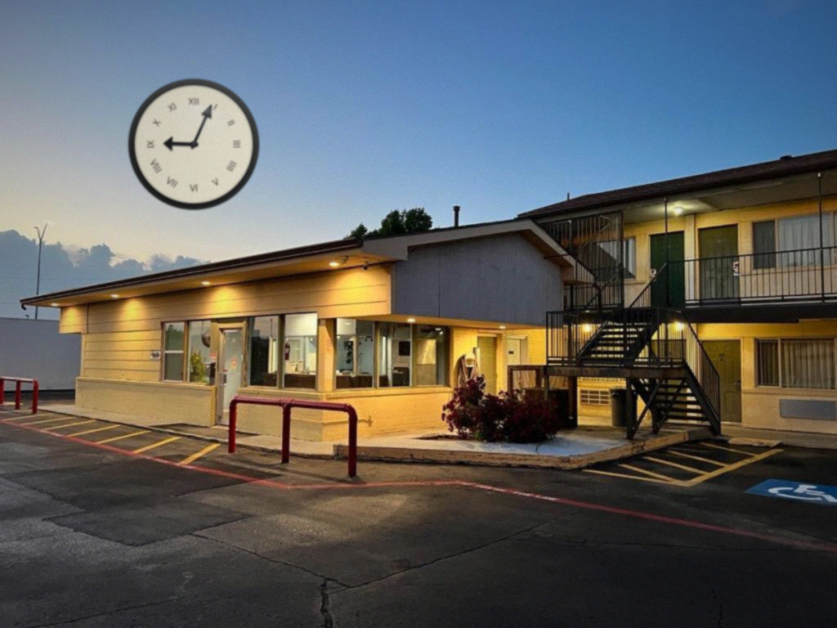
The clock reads 9:04
